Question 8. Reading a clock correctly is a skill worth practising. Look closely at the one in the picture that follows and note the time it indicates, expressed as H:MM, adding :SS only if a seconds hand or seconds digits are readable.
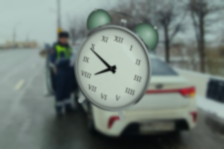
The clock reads 7:49
